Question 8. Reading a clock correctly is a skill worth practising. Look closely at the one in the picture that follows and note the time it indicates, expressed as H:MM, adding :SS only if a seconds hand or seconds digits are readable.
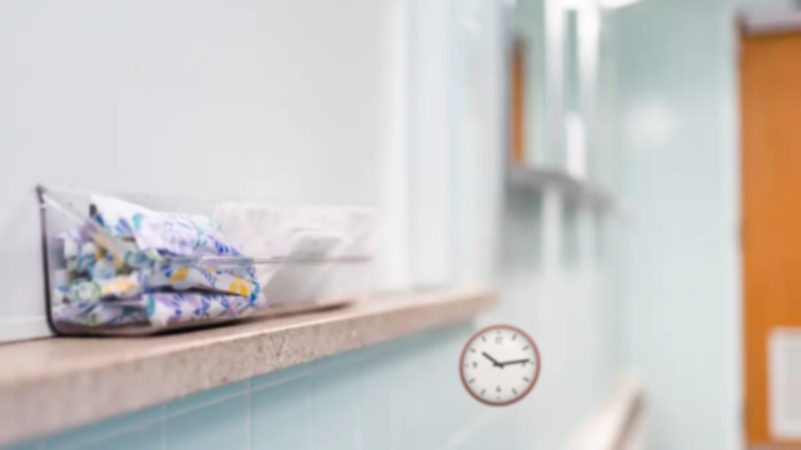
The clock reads 10:14
